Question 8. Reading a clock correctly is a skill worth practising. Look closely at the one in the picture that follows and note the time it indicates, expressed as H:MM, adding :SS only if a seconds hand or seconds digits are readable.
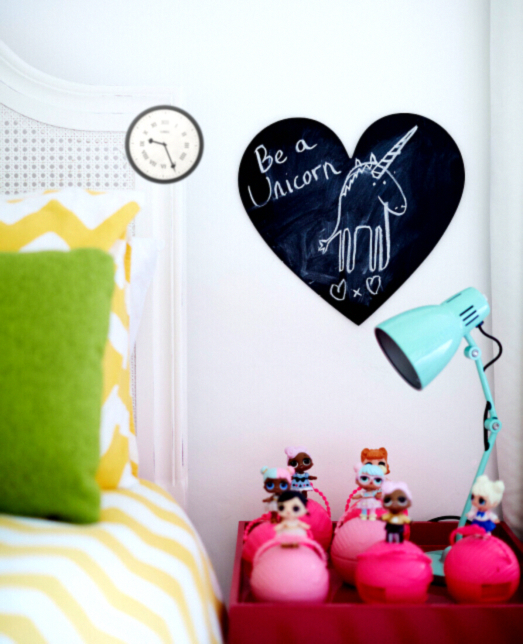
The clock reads 9:26
